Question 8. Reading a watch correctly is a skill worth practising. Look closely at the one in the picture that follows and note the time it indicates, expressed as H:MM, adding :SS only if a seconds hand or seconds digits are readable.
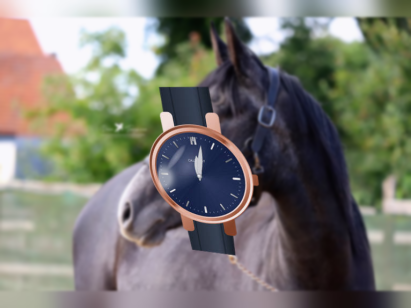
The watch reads 12:02
